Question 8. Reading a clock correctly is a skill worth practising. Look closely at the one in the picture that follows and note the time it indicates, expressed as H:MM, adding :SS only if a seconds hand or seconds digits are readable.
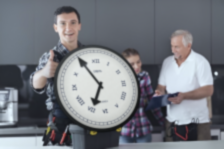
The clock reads 6:55
